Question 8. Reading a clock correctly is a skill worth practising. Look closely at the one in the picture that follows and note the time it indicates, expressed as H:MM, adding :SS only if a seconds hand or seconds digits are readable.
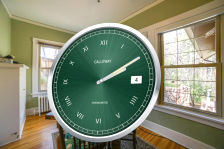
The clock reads 2:10
